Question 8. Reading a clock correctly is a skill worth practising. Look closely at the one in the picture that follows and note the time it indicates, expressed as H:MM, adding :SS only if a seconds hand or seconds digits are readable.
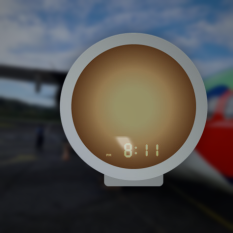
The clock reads 8:11
